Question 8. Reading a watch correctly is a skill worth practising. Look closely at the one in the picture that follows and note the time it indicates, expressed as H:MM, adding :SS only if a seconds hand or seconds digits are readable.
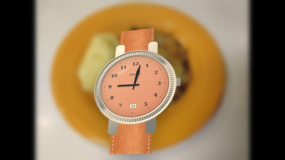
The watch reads 9:02
